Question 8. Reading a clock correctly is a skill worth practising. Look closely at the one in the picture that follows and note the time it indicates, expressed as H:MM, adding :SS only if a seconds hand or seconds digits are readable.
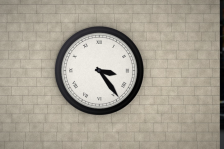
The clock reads 3:24
